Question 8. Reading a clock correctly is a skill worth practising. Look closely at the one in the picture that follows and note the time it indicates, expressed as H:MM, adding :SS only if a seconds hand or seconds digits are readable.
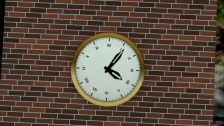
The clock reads 4:06
